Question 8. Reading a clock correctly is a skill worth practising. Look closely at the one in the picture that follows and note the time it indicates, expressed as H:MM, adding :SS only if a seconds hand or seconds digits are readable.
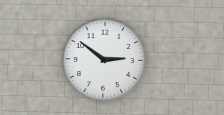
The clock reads 2:51
